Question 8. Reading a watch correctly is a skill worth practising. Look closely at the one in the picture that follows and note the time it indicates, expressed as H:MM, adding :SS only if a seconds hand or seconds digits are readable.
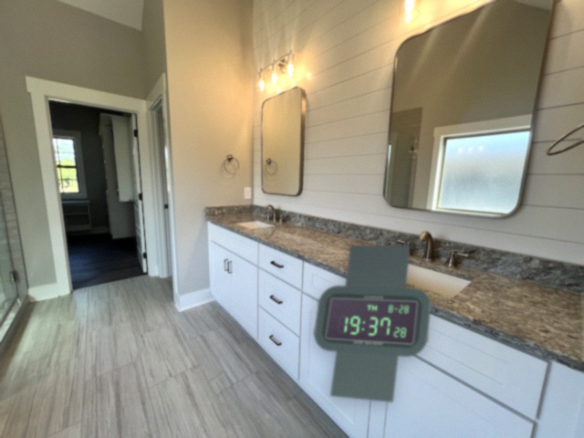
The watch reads 19:37
